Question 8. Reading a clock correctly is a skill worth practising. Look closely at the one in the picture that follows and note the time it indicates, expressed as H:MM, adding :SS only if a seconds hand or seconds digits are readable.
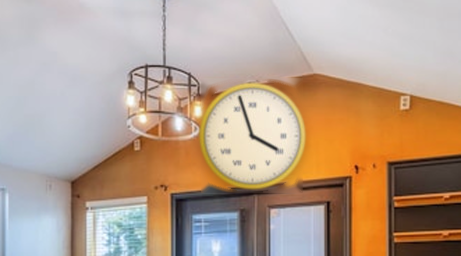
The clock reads 3:57
